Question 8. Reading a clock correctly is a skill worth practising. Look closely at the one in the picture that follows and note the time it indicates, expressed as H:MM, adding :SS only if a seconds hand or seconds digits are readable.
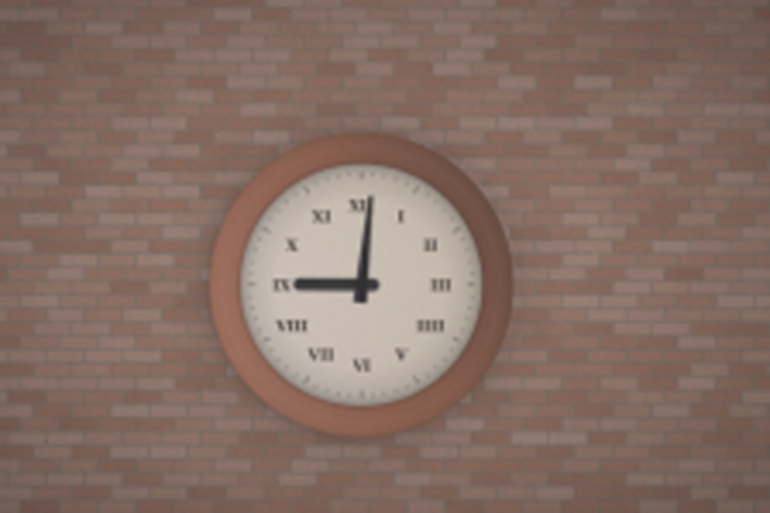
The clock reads 9:01
